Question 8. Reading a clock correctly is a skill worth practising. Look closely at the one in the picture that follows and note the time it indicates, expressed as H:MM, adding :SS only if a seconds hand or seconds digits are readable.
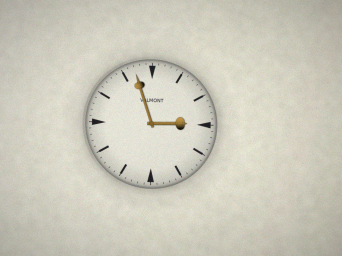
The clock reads 2:57
